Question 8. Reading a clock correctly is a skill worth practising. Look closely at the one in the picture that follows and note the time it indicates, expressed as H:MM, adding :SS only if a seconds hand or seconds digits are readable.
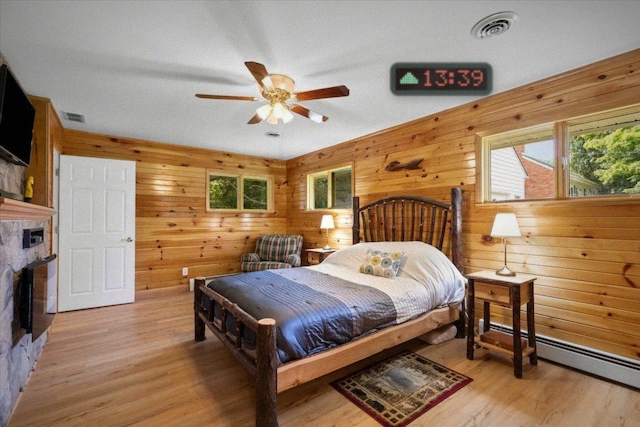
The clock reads 13:39
